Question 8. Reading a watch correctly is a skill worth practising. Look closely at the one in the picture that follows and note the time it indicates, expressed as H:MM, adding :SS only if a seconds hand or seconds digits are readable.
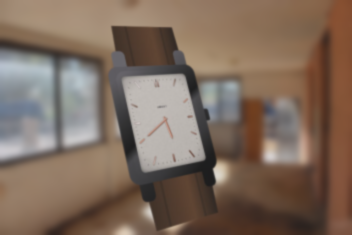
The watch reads 5:40
